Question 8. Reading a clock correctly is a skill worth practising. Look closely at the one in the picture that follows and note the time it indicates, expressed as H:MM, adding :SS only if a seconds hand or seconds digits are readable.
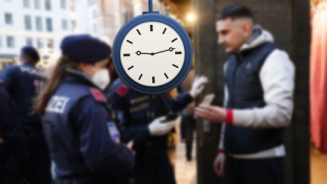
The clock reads 9:13
